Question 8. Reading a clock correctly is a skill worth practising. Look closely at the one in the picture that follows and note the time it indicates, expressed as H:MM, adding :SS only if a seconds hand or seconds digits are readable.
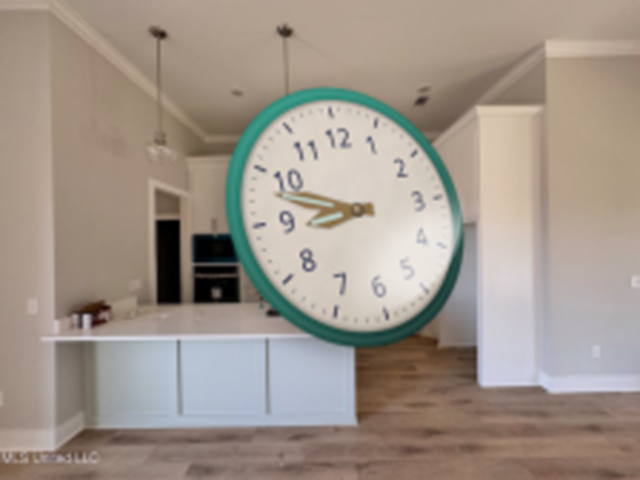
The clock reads 8:48
